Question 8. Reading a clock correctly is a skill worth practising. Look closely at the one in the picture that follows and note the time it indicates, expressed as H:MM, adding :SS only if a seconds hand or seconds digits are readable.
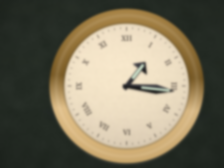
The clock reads 1:16
